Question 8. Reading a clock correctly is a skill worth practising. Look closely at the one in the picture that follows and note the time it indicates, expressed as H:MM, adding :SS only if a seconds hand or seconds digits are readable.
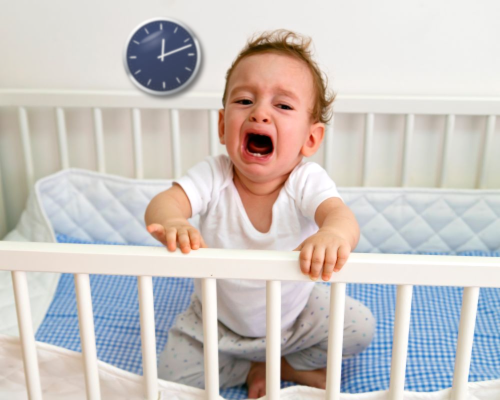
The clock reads 12:12
